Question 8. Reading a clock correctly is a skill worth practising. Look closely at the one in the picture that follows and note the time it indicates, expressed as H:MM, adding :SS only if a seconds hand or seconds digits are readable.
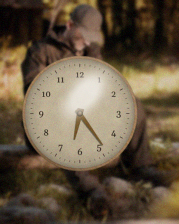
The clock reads 6:24
